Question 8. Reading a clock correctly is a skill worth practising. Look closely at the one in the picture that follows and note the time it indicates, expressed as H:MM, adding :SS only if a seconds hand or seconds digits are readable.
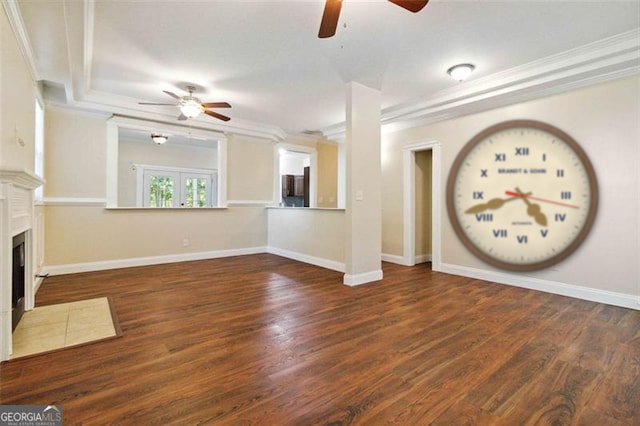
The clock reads 4:42:17
